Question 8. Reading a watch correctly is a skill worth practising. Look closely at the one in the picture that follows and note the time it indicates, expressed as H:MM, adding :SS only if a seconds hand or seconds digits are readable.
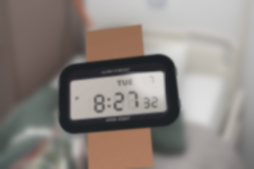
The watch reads 8:27
